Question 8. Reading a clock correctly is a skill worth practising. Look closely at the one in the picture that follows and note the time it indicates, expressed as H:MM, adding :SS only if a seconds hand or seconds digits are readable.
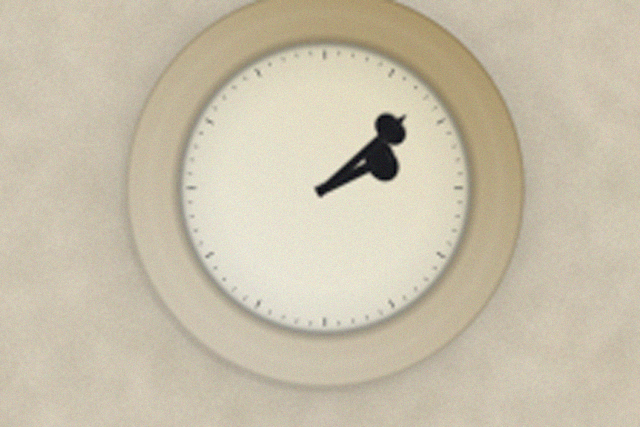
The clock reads 2:08
